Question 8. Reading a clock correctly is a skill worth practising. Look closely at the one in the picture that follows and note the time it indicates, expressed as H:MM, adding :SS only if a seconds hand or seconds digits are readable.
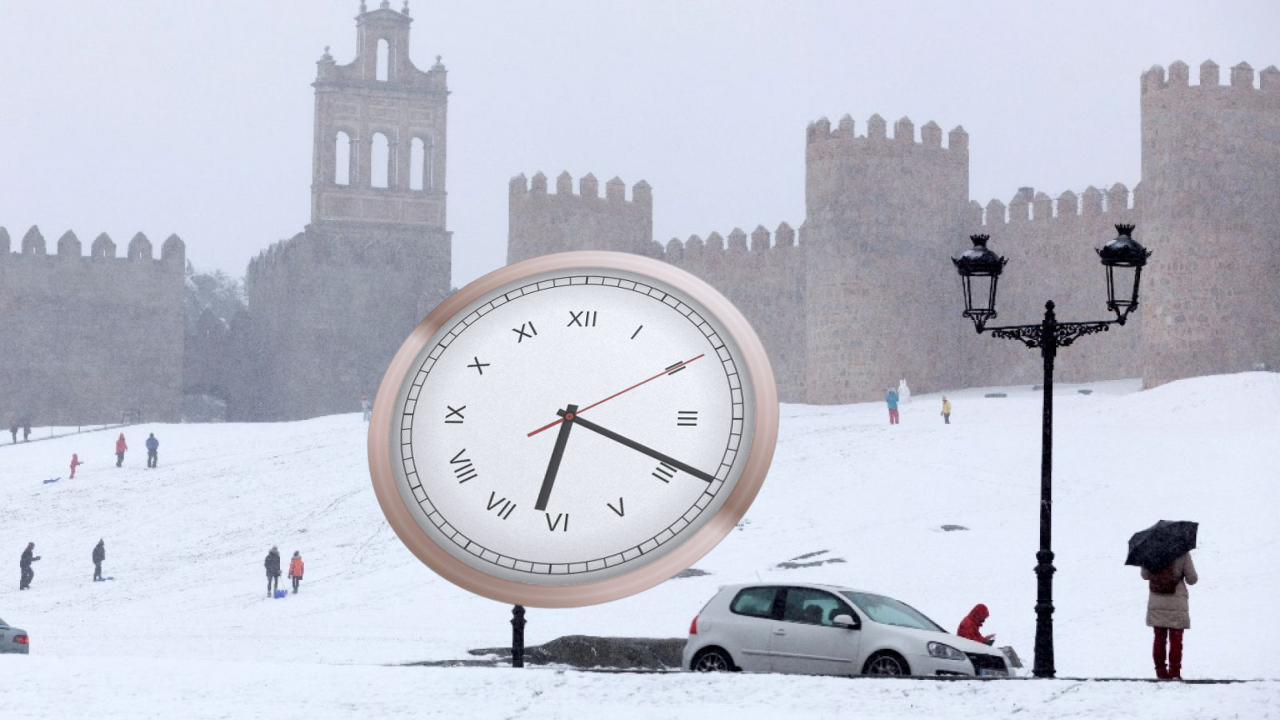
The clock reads 6:19:10
